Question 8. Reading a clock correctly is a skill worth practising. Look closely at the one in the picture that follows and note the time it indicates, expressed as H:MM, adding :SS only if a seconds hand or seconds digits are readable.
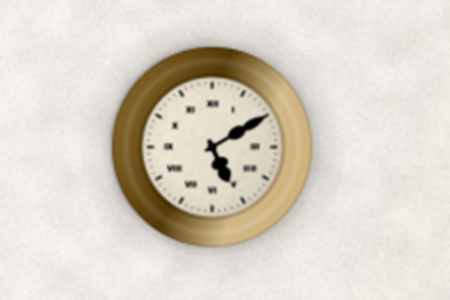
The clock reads 5:10
